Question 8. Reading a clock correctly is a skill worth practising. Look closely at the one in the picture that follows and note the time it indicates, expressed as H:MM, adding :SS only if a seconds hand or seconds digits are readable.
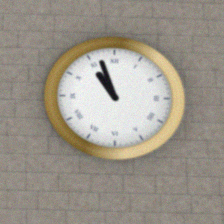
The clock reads 10:57
